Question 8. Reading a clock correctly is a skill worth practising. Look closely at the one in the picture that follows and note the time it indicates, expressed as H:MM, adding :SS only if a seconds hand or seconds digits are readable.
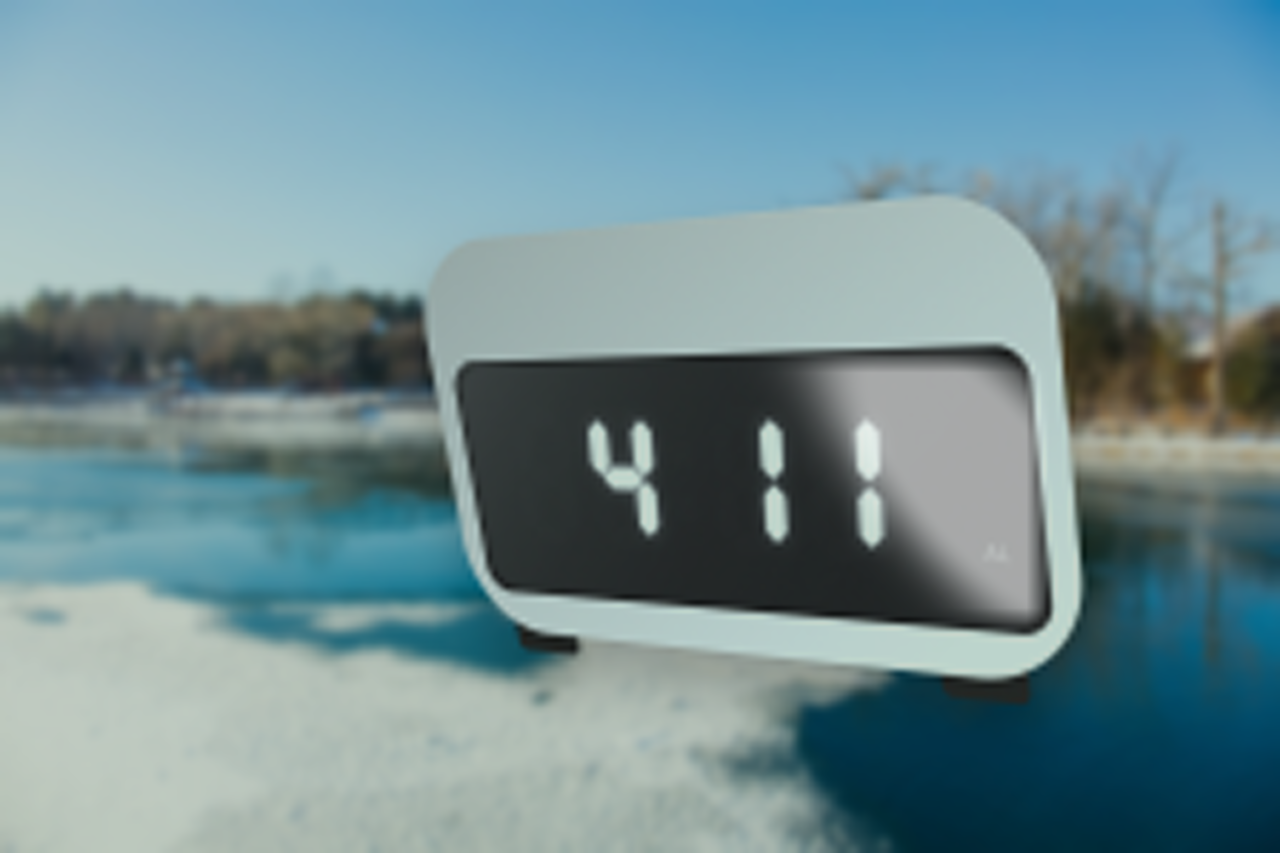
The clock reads 4:11
